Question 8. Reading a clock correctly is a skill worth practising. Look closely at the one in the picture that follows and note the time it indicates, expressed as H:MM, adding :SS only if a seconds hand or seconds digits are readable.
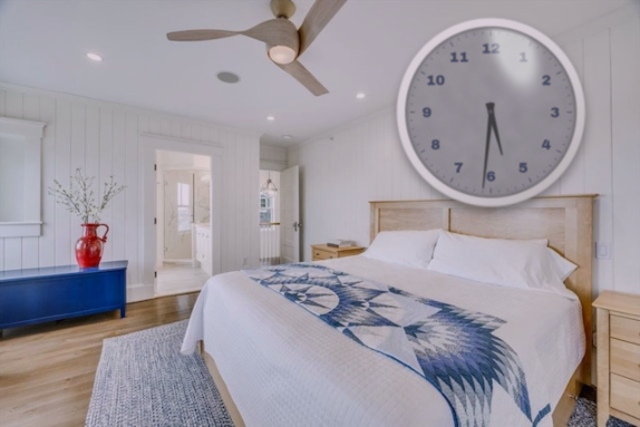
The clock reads 5:31
